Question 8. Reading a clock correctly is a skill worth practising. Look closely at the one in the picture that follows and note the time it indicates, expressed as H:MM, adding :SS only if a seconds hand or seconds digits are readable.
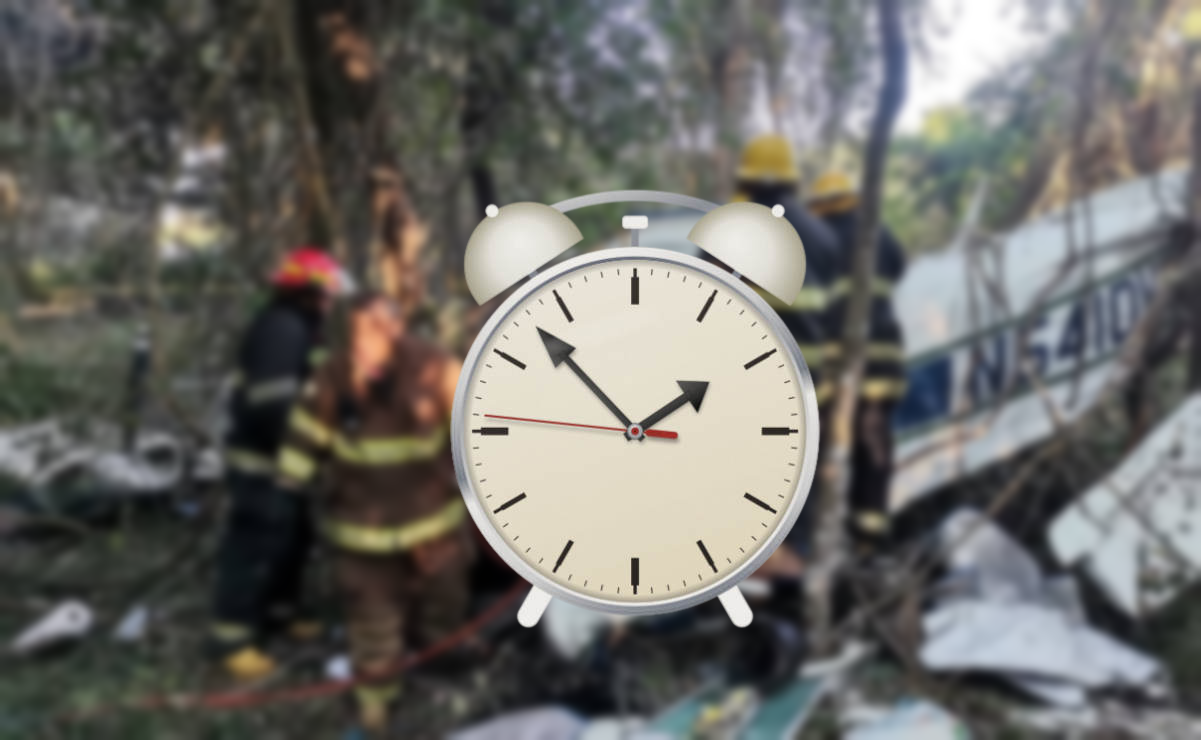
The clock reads 1:52:46
